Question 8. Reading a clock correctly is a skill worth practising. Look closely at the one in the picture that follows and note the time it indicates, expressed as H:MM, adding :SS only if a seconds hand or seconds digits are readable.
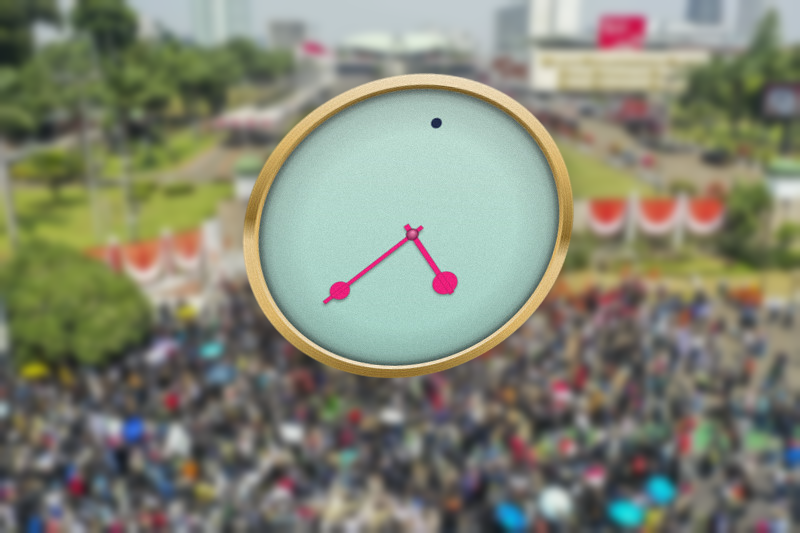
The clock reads 4:37
